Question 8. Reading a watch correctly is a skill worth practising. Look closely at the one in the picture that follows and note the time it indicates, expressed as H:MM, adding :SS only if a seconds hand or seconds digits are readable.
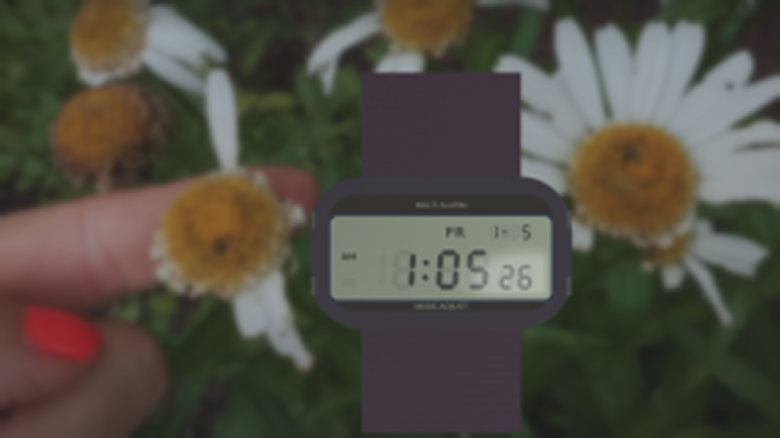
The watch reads 1:05:26
